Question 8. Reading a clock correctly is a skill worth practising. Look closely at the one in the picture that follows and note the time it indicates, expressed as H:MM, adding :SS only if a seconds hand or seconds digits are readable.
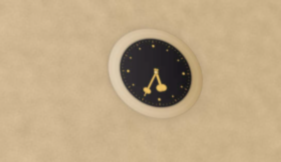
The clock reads 5:35
